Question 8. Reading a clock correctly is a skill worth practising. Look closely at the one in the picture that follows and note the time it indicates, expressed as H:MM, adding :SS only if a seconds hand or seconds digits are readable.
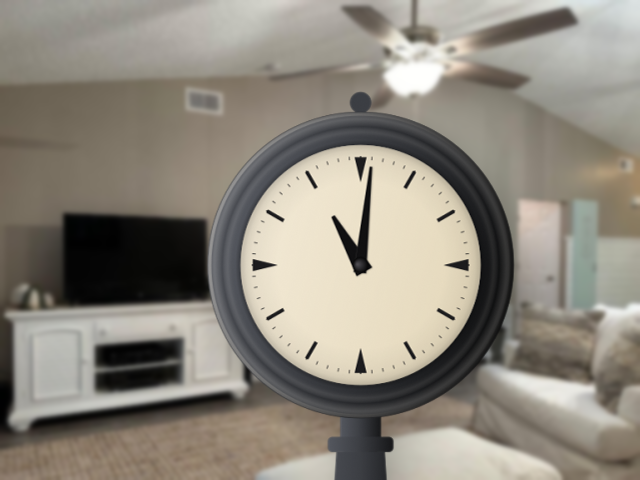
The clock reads 11:01
